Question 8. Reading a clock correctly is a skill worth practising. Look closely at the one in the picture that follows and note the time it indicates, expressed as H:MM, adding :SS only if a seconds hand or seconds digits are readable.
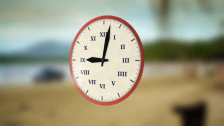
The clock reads 9:02
